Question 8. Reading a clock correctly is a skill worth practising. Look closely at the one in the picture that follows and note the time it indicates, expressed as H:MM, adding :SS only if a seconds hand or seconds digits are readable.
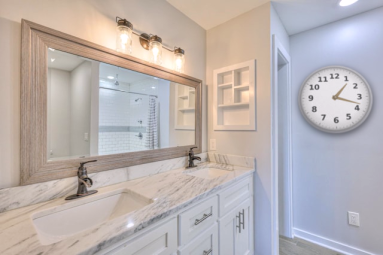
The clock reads 1:18
